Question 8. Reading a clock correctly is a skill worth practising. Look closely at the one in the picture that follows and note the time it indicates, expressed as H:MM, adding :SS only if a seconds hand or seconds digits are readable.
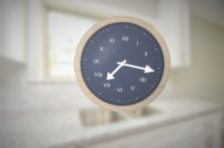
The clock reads 7:16
